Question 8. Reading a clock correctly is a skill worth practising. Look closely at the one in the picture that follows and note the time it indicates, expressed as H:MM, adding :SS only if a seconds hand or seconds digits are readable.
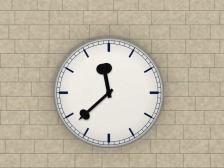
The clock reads 11:38
